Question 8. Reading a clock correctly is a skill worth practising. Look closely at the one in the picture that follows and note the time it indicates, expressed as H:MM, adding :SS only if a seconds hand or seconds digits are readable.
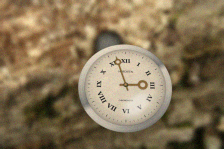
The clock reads 2:57
